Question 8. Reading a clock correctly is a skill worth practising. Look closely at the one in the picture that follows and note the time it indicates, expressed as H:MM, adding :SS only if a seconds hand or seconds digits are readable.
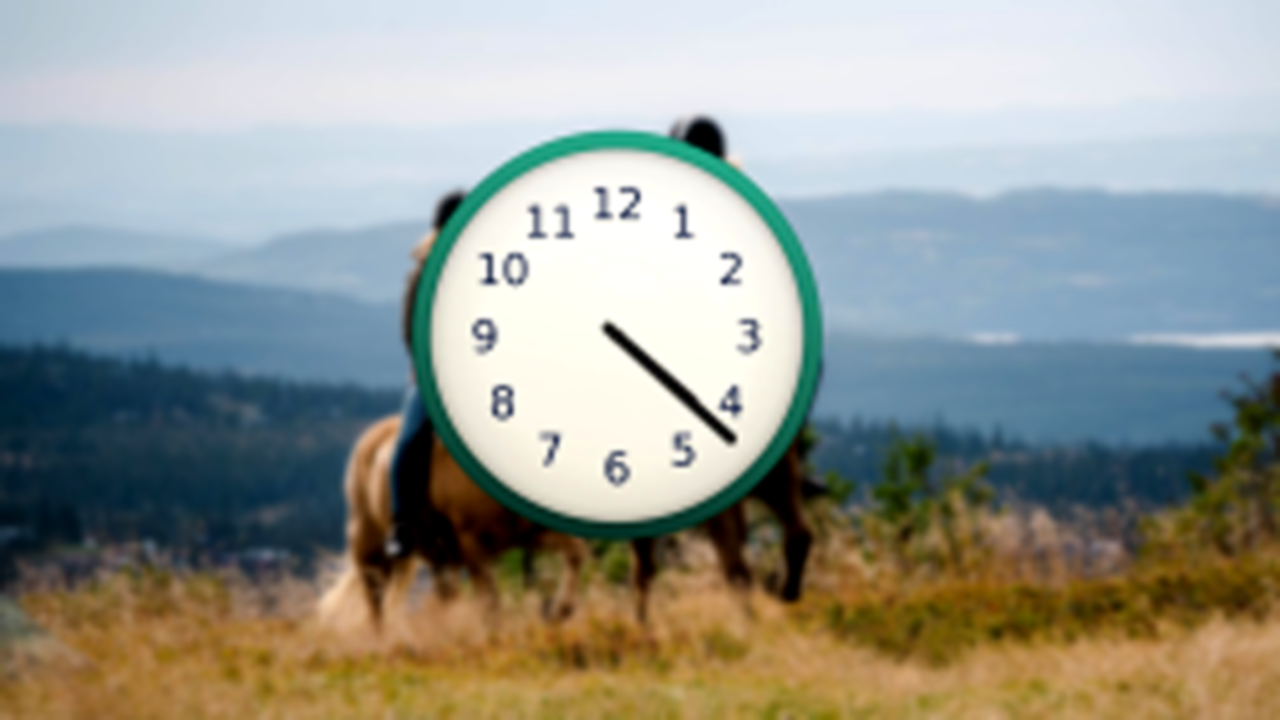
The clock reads 4:22
